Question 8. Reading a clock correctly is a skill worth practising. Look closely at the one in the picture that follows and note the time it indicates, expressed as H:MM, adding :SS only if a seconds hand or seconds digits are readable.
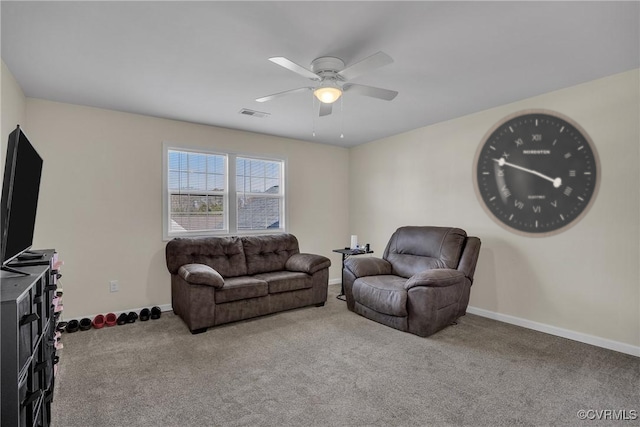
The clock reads 3:48
